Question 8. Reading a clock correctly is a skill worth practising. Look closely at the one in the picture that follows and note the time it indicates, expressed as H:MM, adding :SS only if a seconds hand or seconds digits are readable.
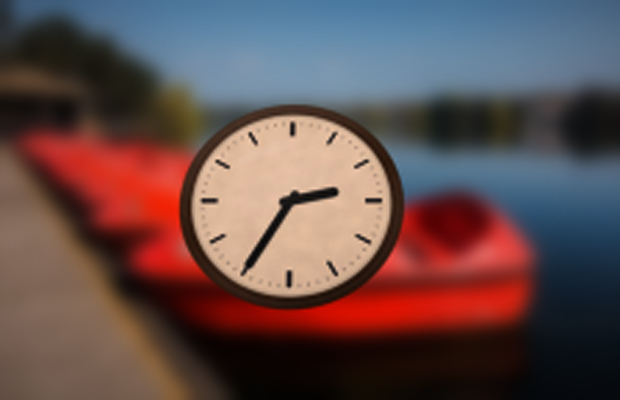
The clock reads 2:35
